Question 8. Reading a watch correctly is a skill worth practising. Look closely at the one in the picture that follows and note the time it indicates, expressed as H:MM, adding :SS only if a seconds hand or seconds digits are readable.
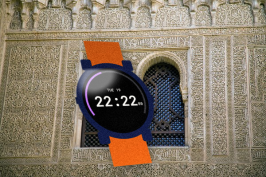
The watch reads 22:22
